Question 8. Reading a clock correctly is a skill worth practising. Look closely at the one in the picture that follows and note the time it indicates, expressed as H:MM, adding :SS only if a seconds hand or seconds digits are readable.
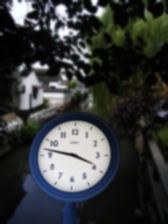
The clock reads 3:47
